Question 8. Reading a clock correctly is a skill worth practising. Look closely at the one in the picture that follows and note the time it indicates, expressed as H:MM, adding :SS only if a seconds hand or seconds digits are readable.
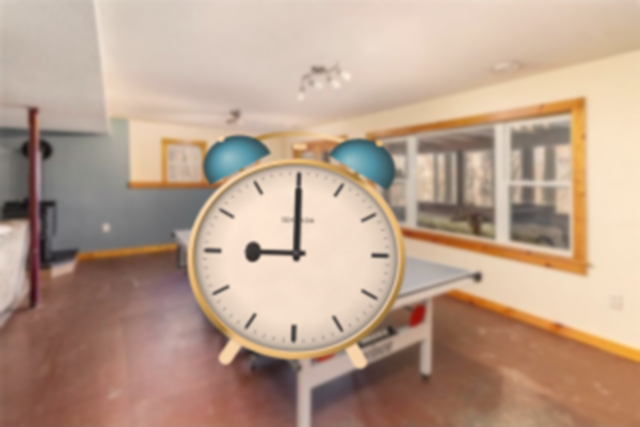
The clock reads 9:00
